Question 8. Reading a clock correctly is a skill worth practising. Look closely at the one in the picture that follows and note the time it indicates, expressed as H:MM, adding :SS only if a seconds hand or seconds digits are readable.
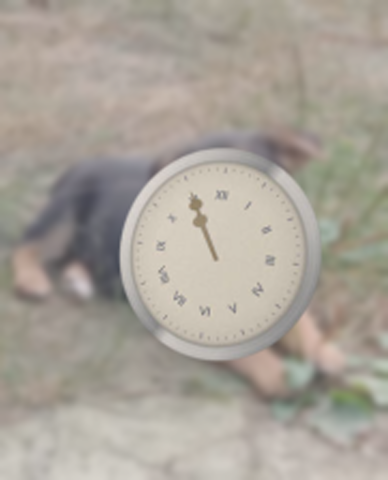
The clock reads 10:55
